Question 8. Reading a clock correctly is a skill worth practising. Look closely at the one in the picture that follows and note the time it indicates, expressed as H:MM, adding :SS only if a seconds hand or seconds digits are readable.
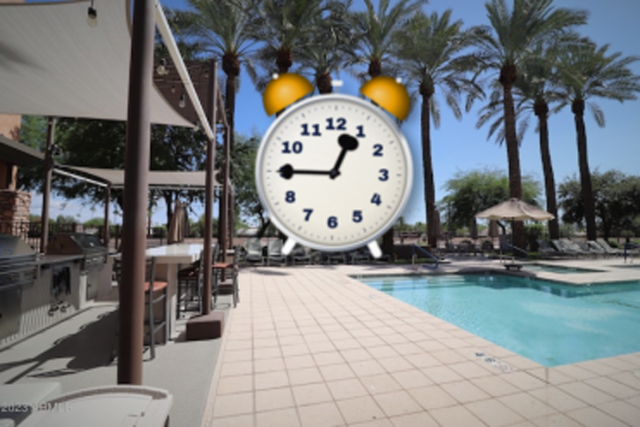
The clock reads 12:45
